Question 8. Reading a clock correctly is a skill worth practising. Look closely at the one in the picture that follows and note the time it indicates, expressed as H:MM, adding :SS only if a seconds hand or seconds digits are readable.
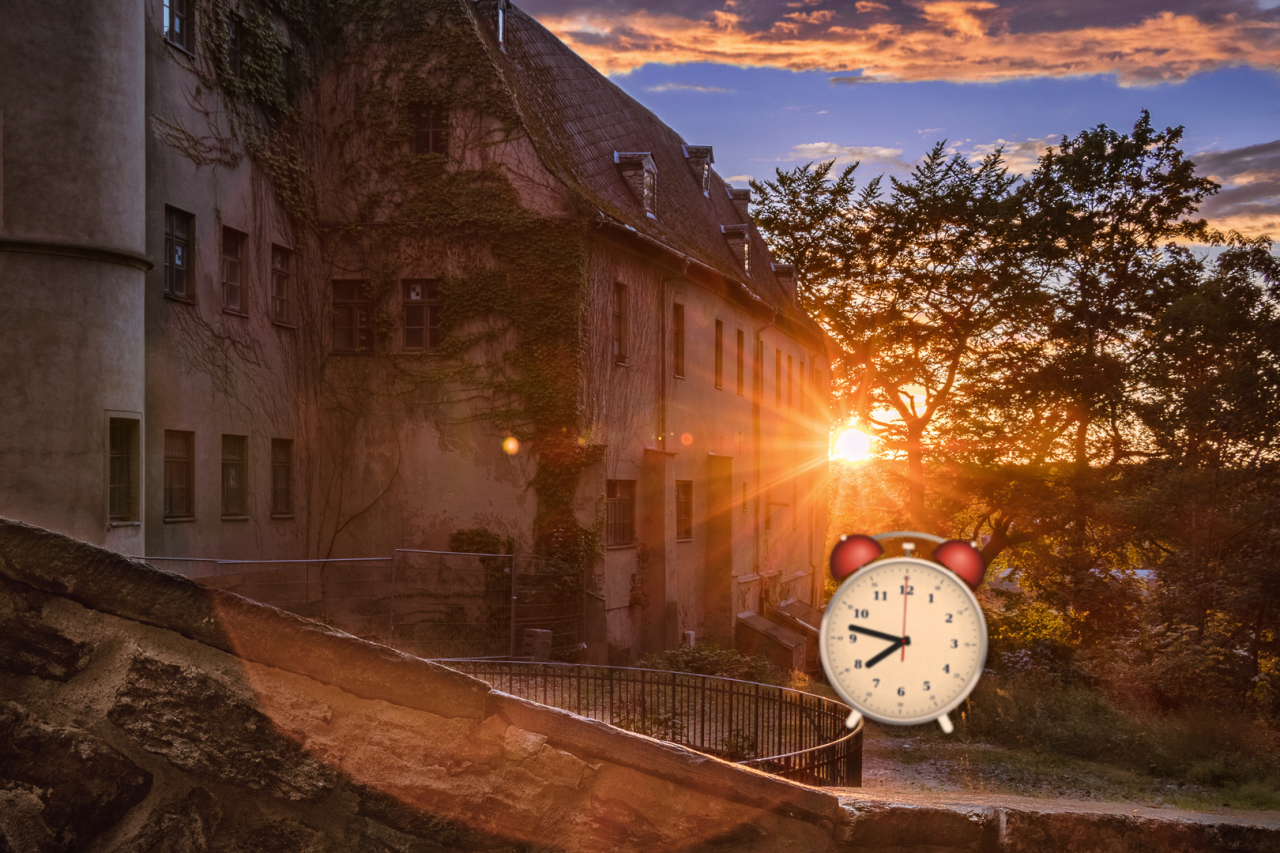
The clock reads 7:47:00
